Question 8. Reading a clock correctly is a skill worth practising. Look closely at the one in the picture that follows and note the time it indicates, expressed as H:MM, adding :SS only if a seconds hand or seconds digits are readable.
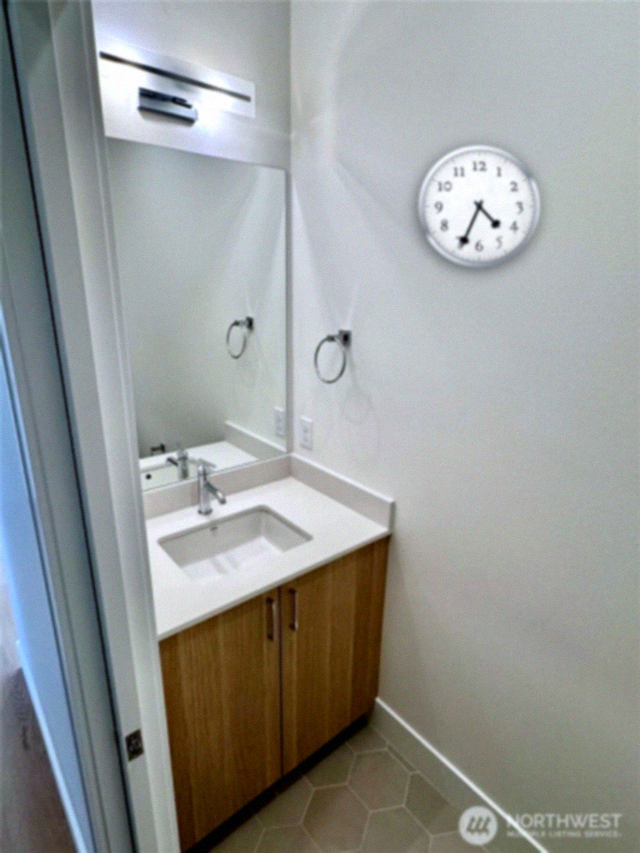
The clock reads 4:34
